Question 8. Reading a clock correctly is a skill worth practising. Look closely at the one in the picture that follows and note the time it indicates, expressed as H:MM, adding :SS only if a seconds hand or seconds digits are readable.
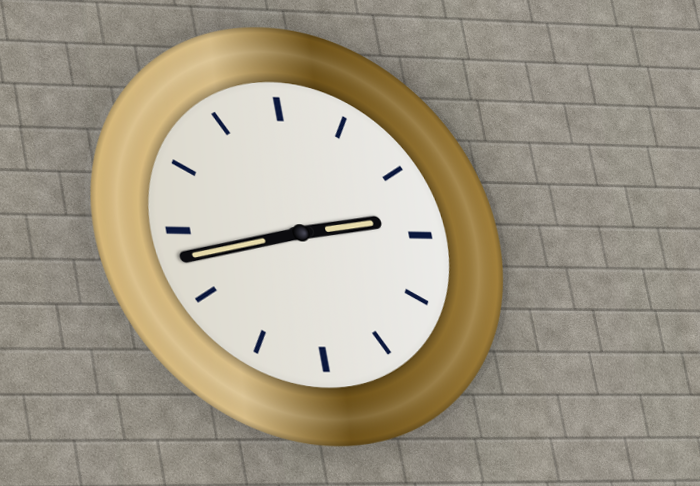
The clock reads 2:43
